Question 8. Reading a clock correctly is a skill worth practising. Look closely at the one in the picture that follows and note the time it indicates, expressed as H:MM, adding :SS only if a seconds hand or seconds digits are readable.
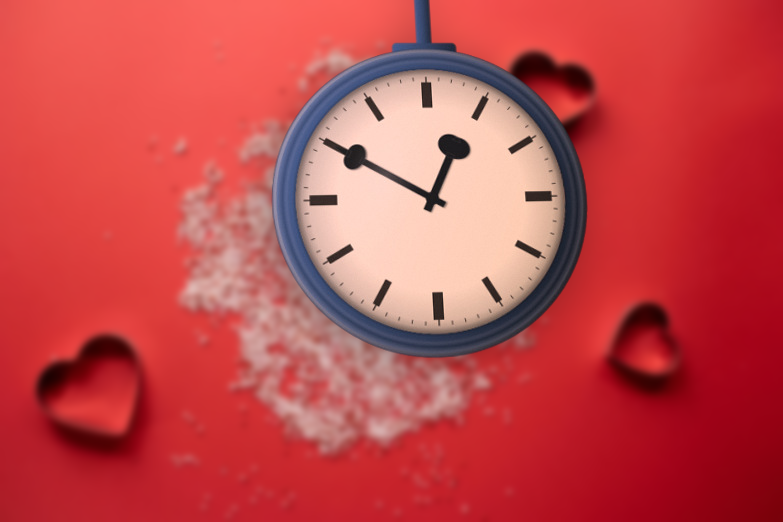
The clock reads 12:50
